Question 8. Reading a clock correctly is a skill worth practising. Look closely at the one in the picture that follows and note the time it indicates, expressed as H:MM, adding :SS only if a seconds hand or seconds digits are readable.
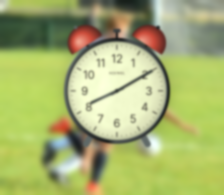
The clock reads 8:10
